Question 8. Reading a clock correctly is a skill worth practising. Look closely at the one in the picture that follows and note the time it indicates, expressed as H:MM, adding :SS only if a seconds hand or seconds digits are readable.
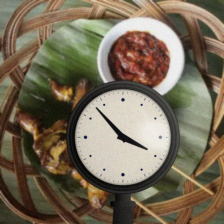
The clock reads 3:53
